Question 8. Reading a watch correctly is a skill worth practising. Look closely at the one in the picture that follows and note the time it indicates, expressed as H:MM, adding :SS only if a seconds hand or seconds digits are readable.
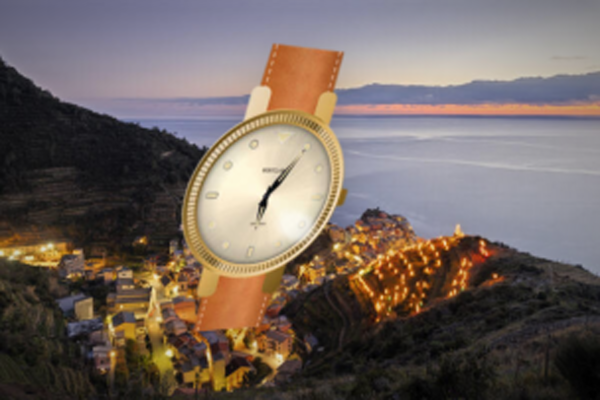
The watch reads 6:05
